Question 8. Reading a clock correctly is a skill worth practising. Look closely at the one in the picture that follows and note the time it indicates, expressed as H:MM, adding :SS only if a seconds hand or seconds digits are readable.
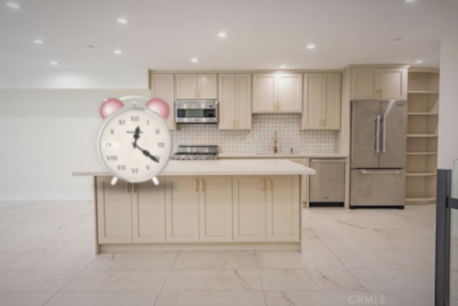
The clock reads 12:21
